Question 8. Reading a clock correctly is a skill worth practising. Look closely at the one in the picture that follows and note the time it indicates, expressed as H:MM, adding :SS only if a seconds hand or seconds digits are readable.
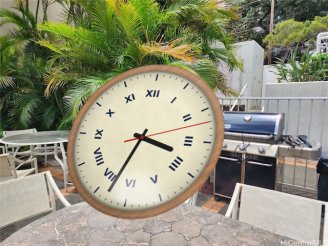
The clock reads 3:33:12
